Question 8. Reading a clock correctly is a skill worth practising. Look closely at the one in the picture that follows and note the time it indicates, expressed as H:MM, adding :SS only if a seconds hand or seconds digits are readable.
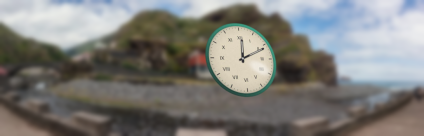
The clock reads 12:11
